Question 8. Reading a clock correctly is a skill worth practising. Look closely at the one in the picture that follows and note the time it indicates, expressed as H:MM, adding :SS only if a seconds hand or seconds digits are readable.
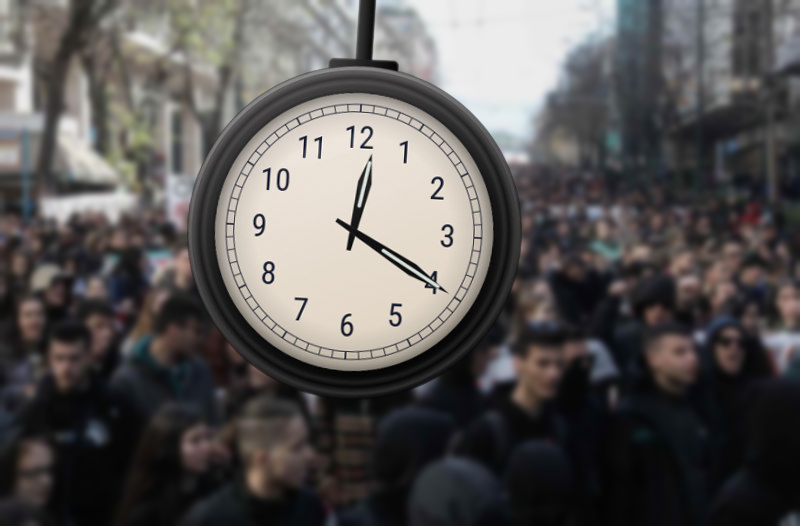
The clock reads 12:20
